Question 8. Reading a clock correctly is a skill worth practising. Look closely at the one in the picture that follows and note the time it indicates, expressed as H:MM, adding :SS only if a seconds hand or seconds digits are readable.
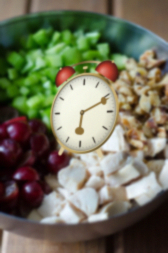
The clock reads 6:11
